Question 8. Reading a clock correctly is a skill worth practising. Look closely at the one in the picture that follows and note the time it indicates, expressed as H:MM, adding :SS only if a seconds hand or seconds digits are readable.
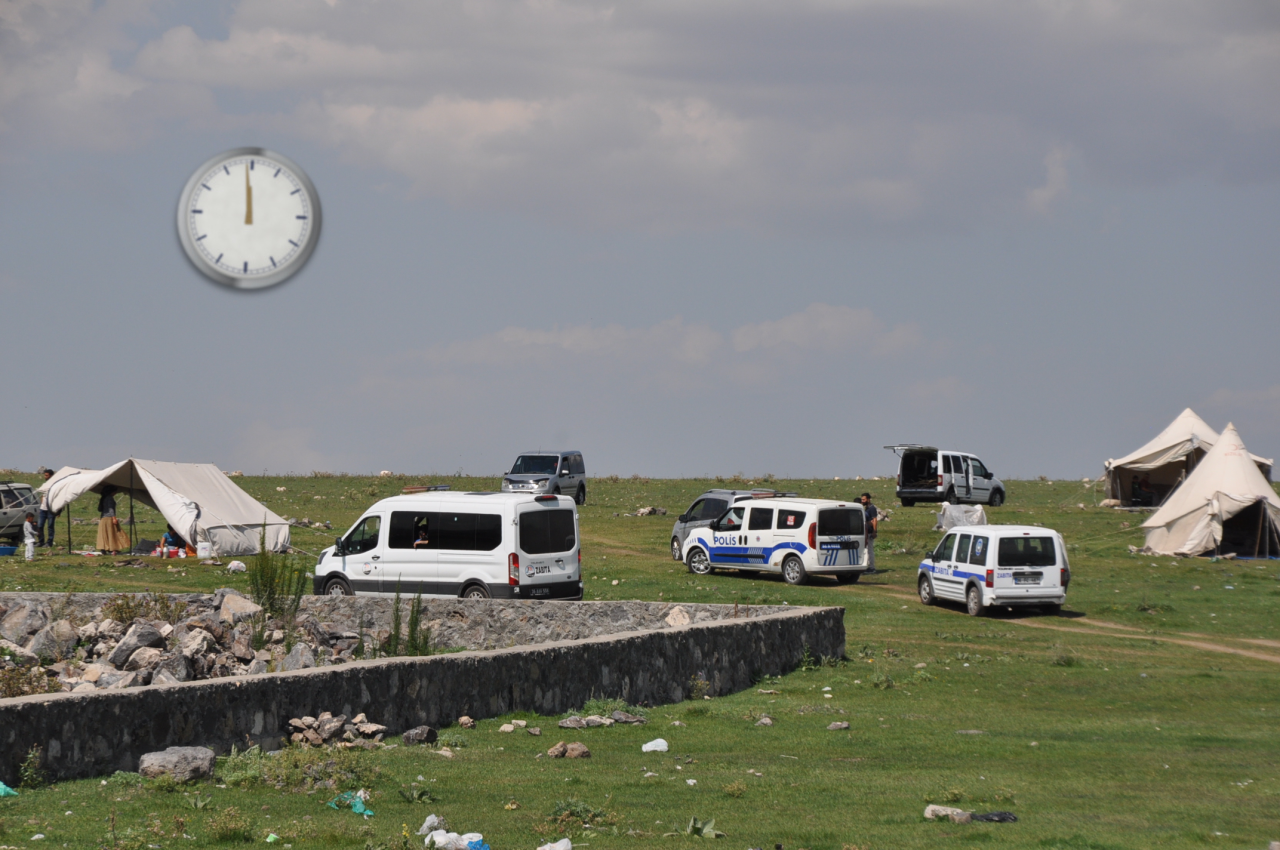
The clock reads 11:59
